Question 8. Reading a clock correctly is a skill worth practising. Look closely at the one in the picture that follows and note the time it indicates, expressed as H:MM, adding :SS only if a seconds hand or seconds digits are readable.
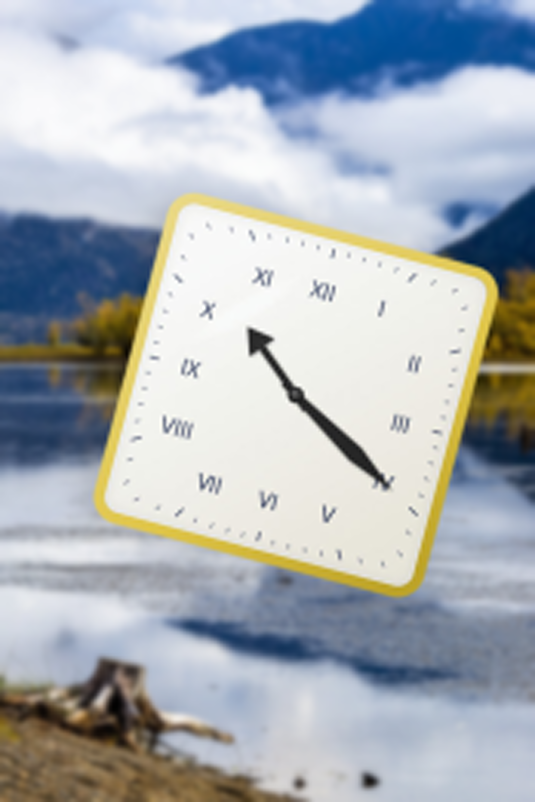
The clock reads 10:20
